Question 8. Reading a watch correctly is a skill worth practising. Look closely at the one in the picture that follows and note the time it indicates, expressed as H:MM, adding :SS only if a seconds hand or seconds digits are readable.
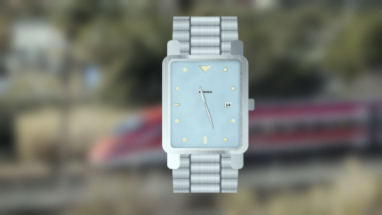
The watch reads 11:27
